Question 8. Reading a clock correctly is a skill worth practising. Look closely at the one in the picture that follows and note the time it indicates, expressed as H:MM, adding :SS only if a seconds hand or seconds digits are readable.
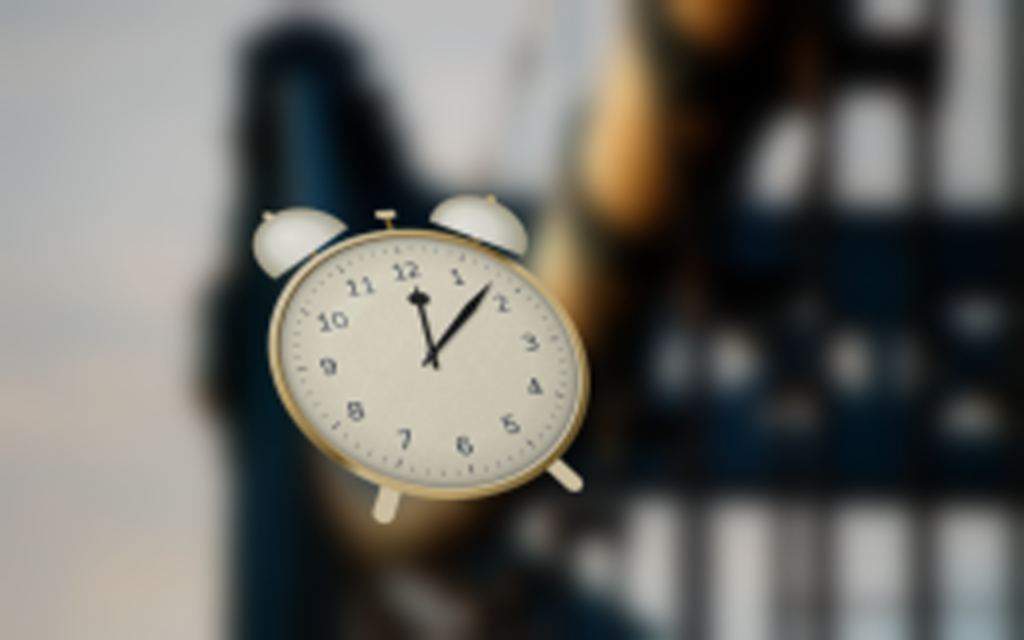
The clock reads 12:08
